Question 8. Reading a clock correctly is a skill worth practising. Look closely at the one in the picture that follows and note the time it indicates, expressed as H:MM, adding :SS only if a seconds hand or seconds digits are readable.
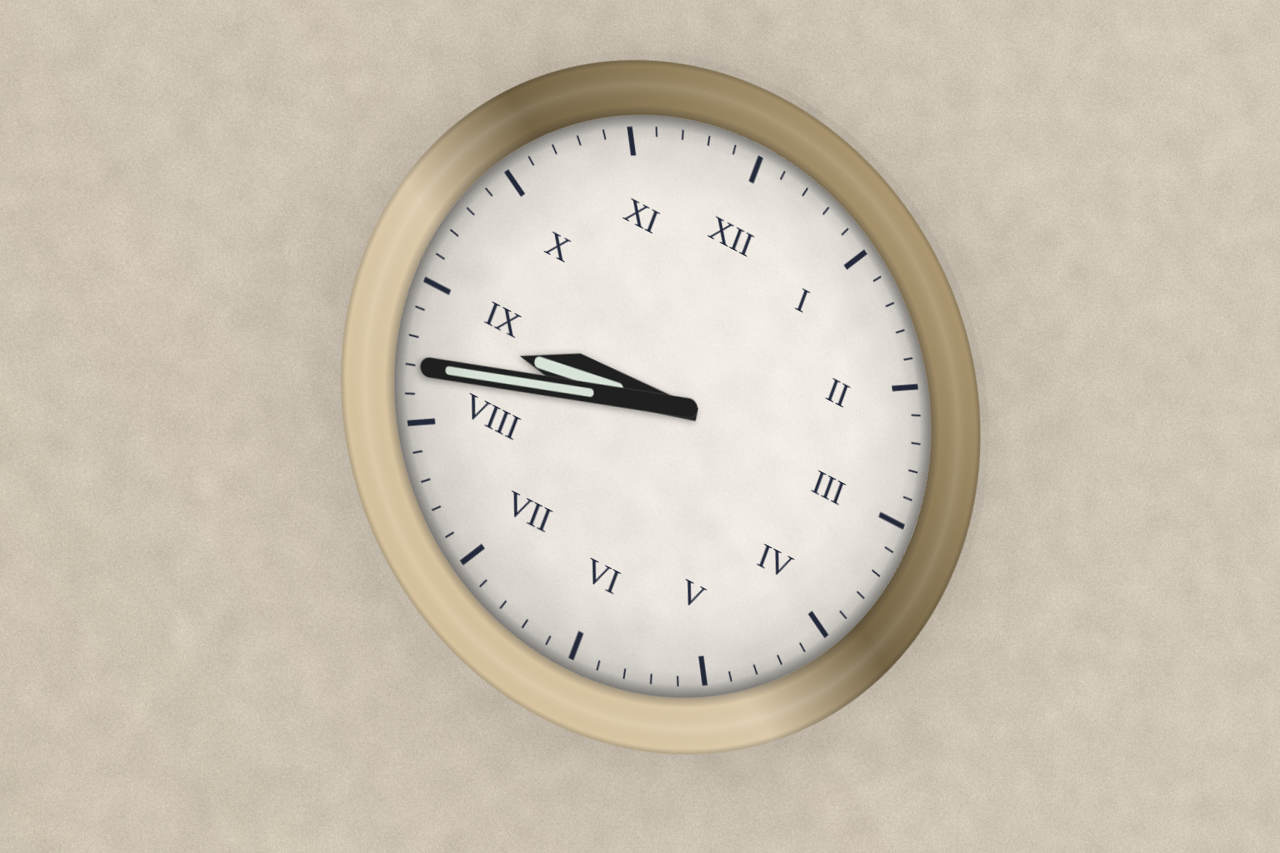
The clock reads 8:42
